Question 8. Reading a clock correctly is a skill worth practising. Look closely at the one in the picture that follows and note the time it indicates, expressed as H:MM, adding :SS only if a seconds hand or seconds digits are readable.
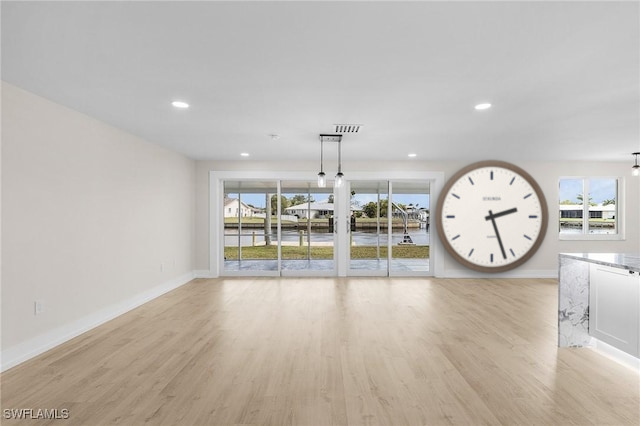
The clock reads 2:27
